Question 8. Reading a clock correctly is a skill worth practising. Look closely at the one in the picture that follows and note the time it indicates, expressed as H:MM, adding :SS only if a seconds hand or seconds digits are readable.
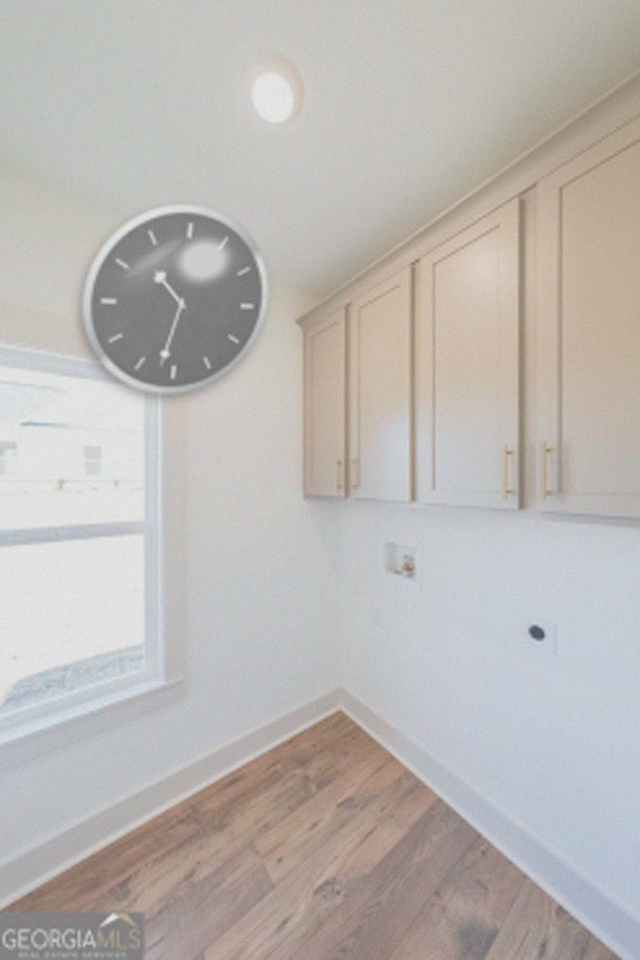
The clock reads 10:32
